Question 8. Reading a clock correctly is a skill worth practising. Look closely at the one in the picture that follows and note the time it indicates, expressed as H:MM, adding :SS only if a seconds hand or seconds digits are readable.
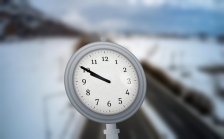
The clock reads 9:50
